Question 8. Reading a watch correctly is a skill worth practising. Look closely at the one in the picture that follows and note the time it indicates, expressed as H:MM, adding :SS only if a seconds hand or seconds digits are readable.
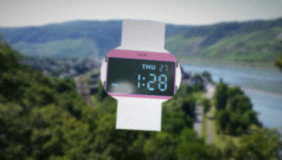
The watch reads 1:28
